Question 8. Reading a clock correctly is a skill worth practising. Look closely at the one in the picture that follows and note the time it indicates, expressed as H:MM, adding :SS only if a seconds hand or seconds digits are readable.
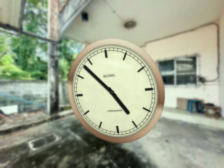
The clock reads 4:53
